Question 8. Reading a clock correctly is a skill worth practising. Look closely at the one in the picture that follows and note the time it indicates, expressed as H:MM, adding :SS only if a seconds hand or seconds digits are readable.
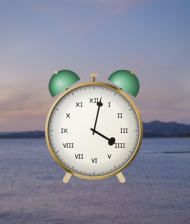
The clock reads 4:02
